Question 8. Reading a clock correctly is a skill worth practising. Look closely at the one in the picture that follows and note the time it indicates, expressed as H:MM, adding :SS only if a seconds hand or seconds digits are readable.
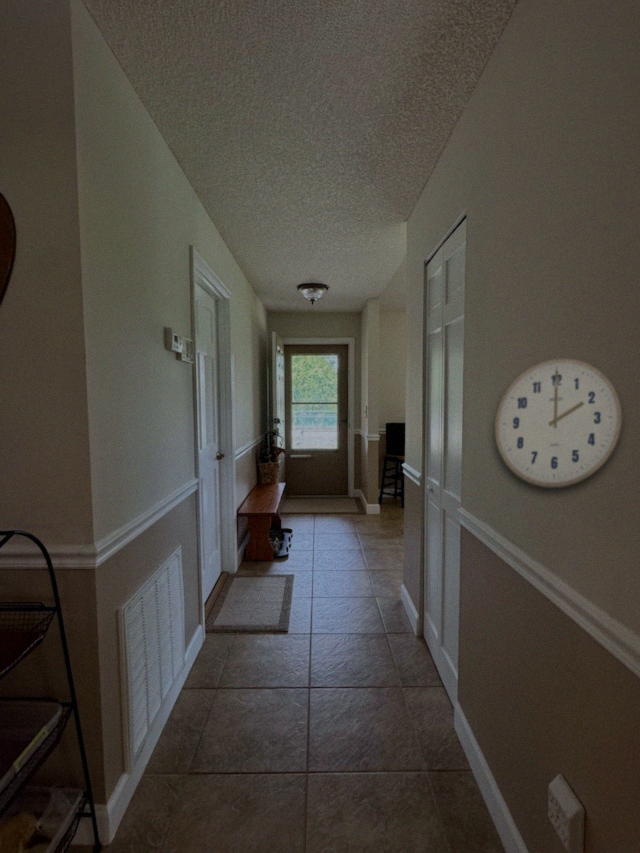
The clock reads 2:00
